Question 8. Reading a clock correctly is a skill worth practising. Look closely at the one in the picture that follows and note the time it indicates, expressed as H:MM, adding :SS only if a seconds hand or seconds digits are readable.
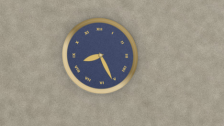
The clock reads 8:26
